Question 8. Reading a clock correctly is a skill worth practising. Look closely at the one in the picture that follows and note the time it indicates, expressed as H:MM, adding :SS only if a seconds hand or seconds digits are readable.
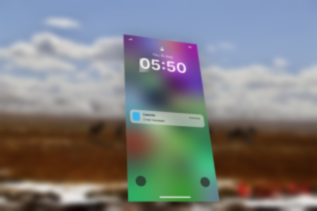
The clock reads 5:50
